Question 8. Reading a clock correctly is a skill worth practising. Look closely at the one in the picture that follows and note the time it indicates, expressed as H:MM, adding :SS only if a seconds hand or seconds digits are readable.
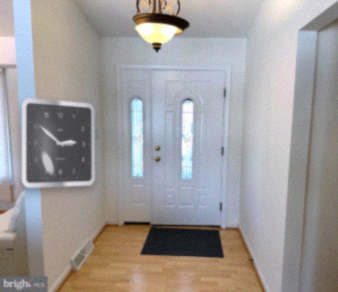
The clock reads 2:51
